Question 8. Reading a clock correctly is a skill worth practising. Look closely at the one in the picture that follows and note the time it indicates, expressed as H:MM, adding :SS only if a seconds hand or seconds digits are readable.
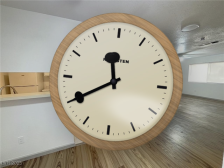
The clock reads 11:40
